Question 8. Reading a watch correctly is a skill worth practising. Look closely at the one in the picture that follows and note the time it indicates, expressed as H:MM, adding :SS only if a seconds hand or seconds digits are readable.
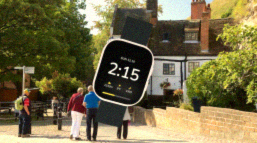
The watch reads 2:15
